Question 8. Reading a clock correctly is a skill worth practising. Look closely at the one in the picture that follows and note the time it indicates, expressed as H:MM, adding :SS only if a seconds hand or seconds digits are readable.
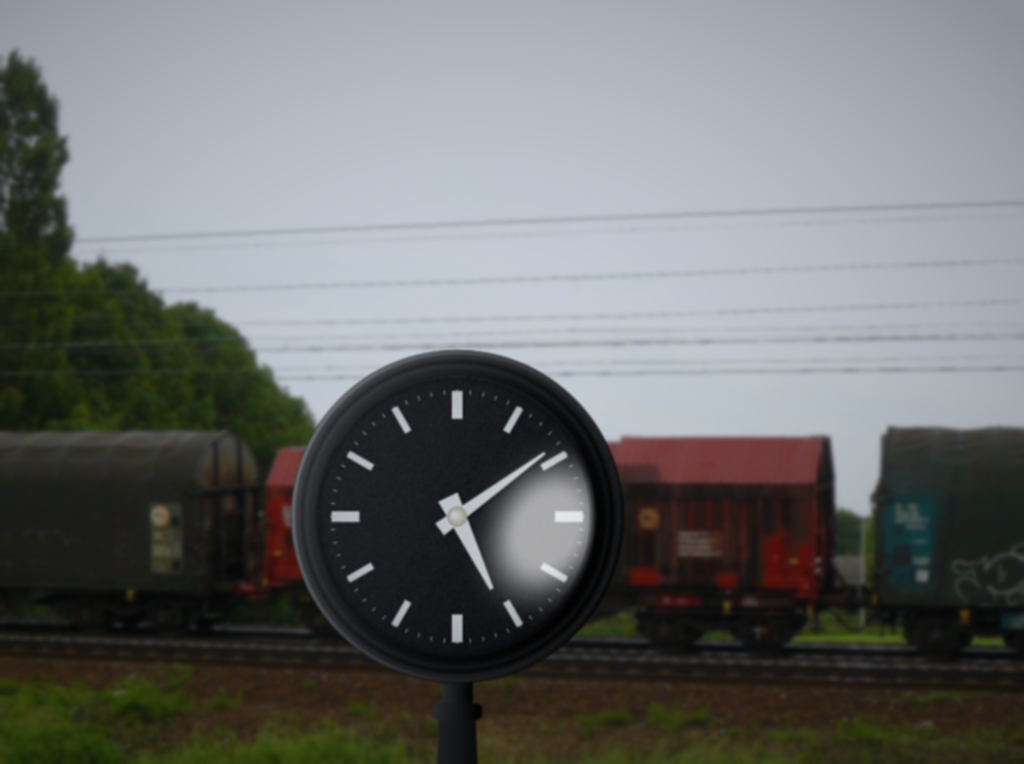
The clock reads 5:09
